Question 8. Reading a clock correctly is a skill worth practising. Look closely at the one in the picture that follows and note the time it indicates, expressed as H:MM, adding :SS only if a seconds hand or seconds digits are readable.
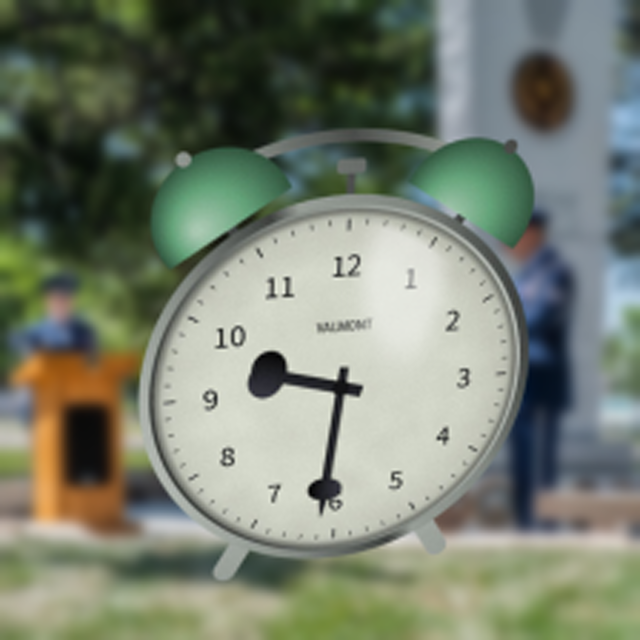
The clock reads 9:31
